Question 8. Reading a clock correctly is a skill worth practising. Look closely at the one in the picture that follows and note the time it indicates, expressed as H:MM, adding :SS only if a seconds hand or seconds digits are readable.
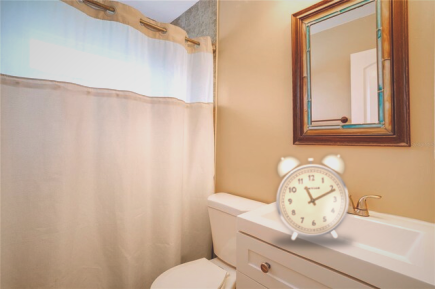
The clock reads 11:11
